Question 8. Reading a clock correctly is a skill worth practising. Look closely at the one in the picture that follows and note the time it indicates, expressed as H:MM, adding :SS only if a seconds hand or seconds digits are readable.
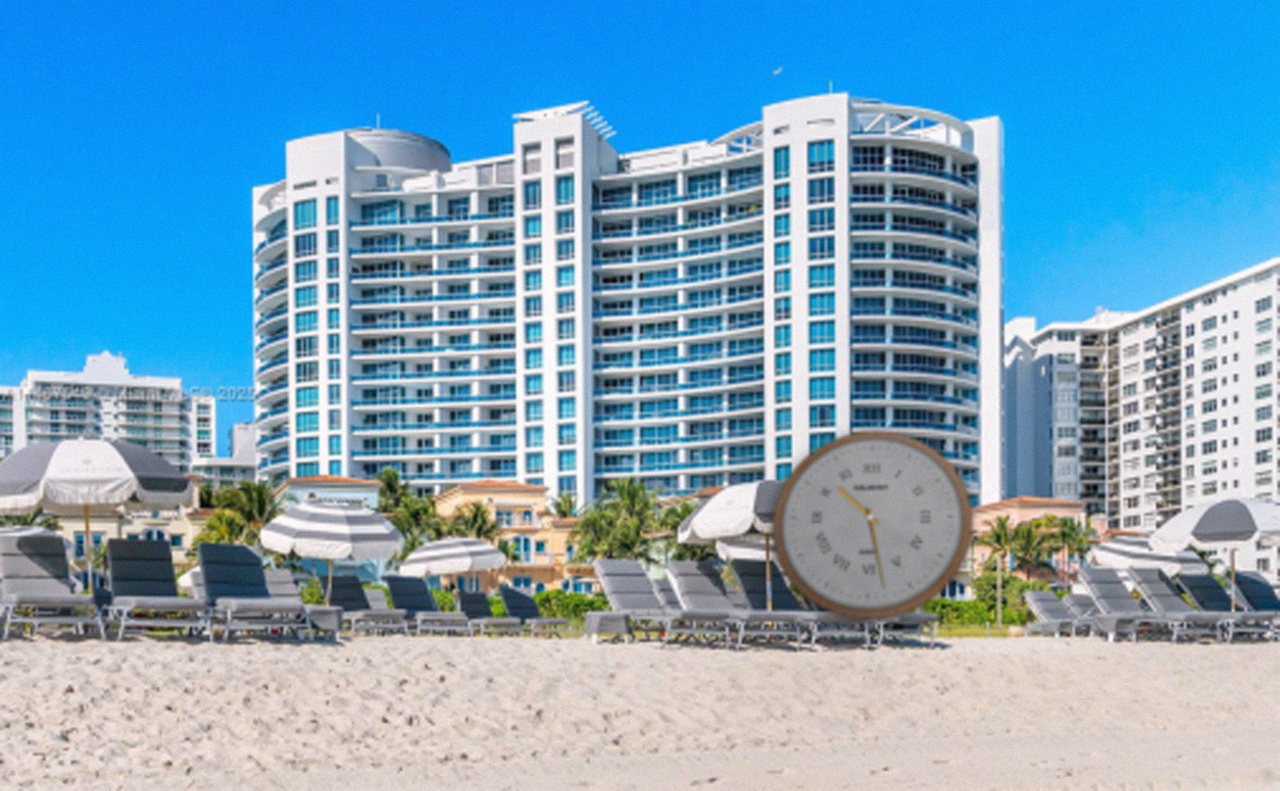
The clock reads 10:28
